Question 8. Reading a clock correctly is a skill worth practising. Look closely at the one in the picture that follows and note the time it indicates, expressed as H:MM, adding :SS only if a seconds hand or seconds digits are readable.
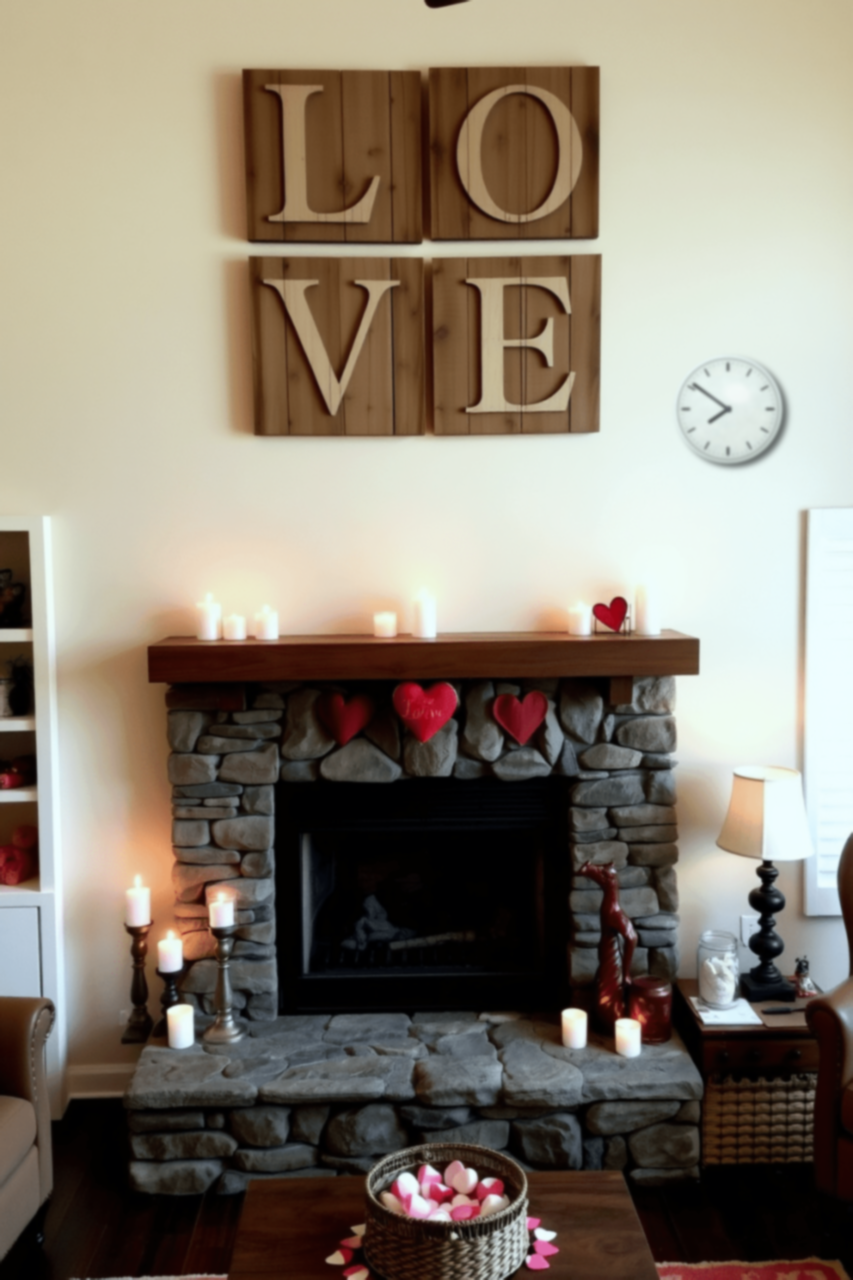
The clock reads 7:51
